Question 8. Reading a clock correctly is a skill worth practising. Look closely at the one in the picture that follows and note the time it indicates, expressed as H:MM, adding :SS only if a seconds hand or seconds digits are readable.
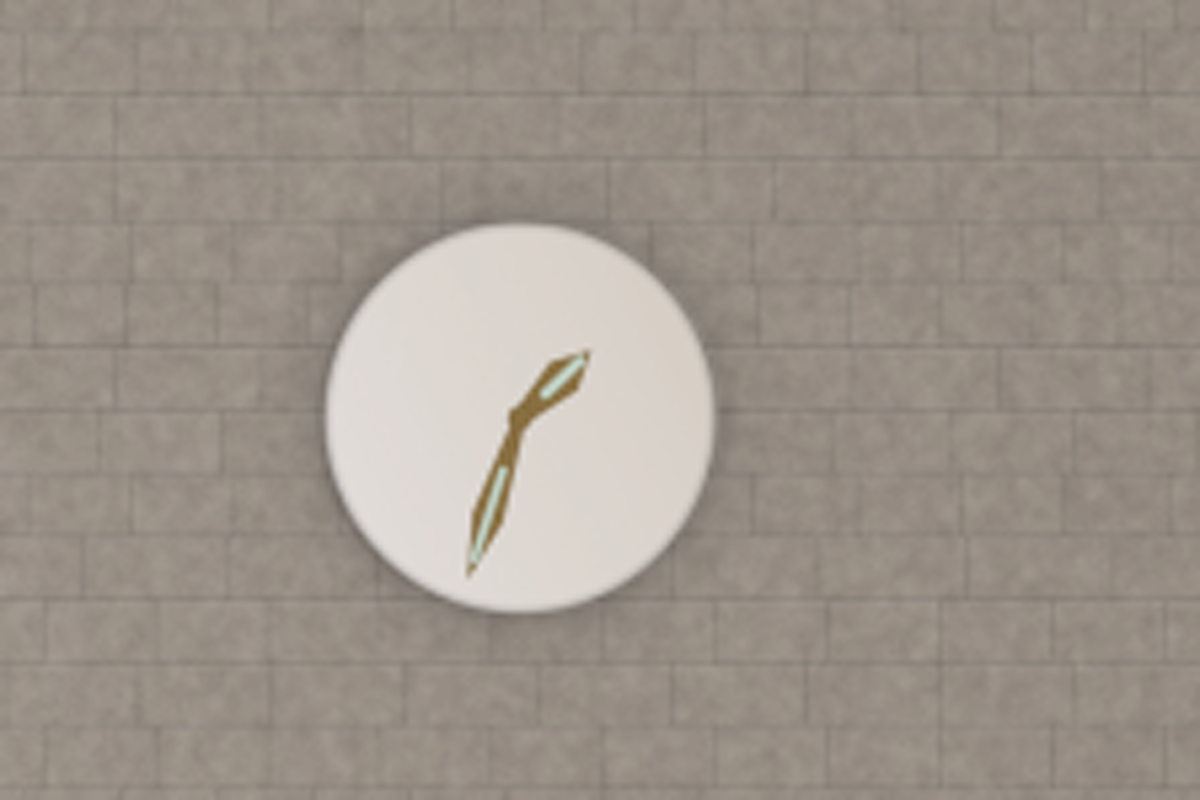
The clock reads 1:33
